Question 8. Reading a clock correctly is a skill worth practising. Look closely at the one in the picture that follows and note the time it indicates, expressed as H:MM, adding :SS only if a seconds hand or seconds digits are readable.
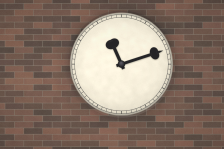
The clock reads 11:12
